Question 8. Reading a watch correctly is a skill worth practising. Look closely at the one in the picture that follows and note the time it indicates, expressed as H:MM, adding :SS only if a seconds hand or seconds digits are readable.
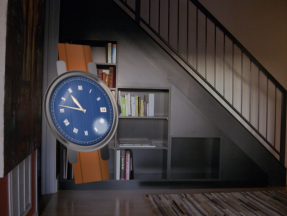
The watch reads 10:47
